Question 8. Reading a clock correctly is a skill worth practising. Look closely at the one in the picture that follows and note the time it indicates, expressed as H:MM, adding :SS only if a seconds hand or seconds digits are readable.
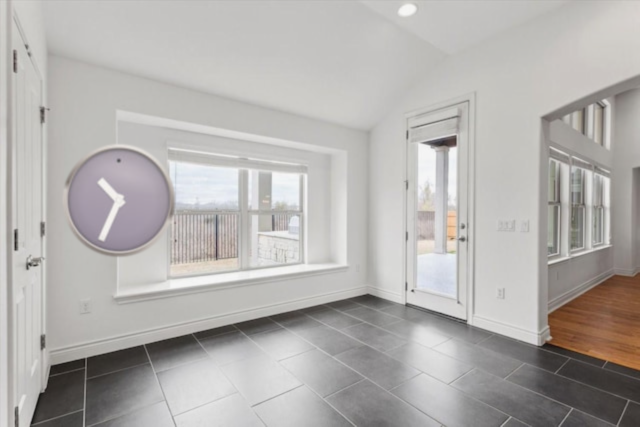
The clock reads 10:34
